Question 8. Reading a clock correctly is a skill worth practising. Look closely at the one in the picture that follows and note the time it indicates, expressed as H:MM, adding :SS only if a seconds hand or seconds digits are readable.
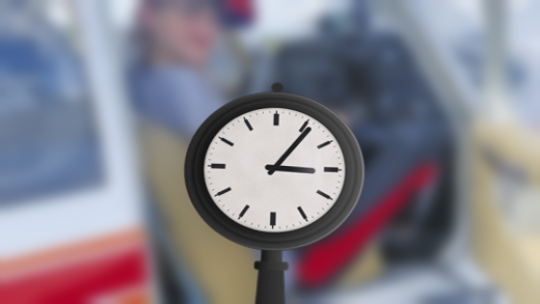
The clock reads 3:06
